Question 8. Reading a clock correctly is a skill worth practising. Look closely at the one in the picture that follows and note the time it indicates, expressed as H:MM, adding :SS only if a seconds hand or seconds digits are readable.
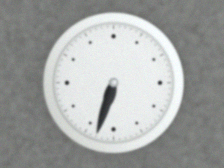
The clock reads 6:33
